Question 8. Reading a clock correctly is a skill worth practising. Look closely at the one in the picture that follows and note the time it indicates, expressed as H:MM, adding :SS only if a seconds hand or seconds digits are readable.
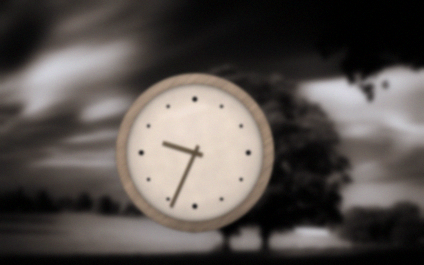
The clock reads 9:34
